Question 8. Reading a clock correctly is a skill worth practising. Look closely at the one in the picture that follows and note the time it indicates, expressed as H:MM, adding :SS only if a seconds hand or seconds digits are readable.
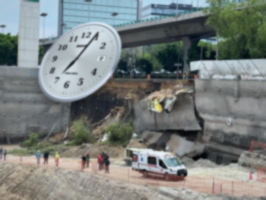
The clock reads 7:04
